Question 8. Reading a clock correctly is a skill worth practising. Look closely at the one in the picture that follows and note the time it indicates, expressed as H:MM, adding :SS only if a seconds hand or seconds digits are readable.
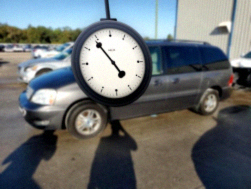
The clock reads 4:54
